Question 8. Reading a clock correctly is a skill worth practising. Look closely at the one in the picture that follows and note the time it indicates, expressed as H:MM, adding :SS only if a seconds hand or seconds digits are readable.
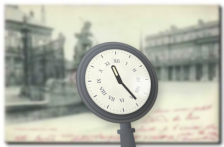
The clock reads 11:24
